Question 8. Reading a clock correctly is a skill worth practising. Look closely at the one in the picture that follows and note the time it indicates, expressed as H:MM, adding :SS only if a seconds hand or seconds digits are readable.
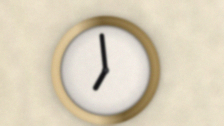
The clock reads 6:59
